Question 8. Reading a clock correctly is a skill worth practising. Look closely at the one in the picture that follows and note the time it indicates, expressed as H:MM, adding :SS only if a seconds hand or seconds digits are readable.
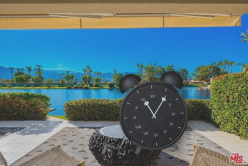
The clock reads 11:06
